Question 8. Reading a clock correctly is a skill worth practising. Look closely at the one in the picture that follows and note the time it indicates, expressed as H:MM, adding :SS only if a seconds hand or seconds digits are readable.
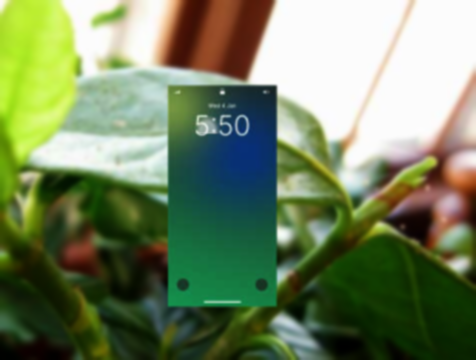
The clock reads 5:50
